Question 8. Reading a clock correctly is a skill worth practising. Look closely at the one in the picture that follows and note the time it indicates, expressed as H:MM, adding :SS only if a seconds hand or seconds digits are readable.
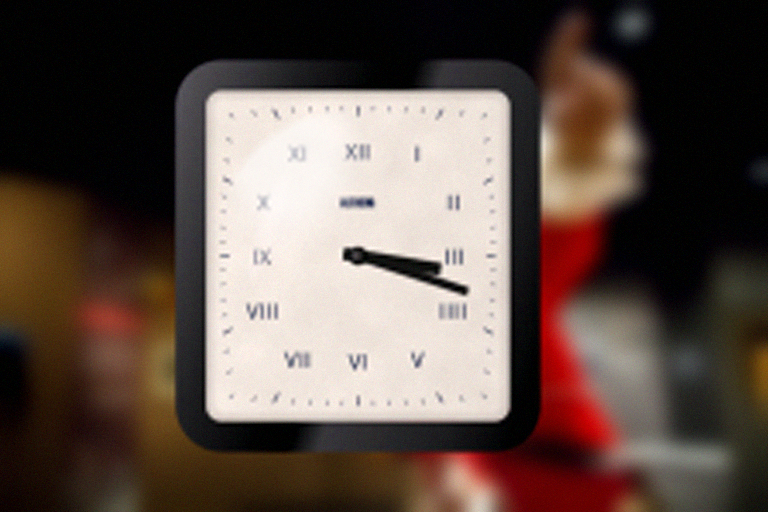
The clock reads 3:18
